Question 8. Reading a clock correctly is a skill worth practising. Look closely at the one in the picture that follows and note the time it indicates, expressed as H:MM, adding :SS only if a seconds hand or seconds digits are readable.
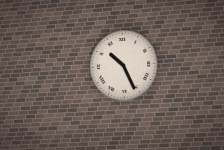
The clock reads 10:26
